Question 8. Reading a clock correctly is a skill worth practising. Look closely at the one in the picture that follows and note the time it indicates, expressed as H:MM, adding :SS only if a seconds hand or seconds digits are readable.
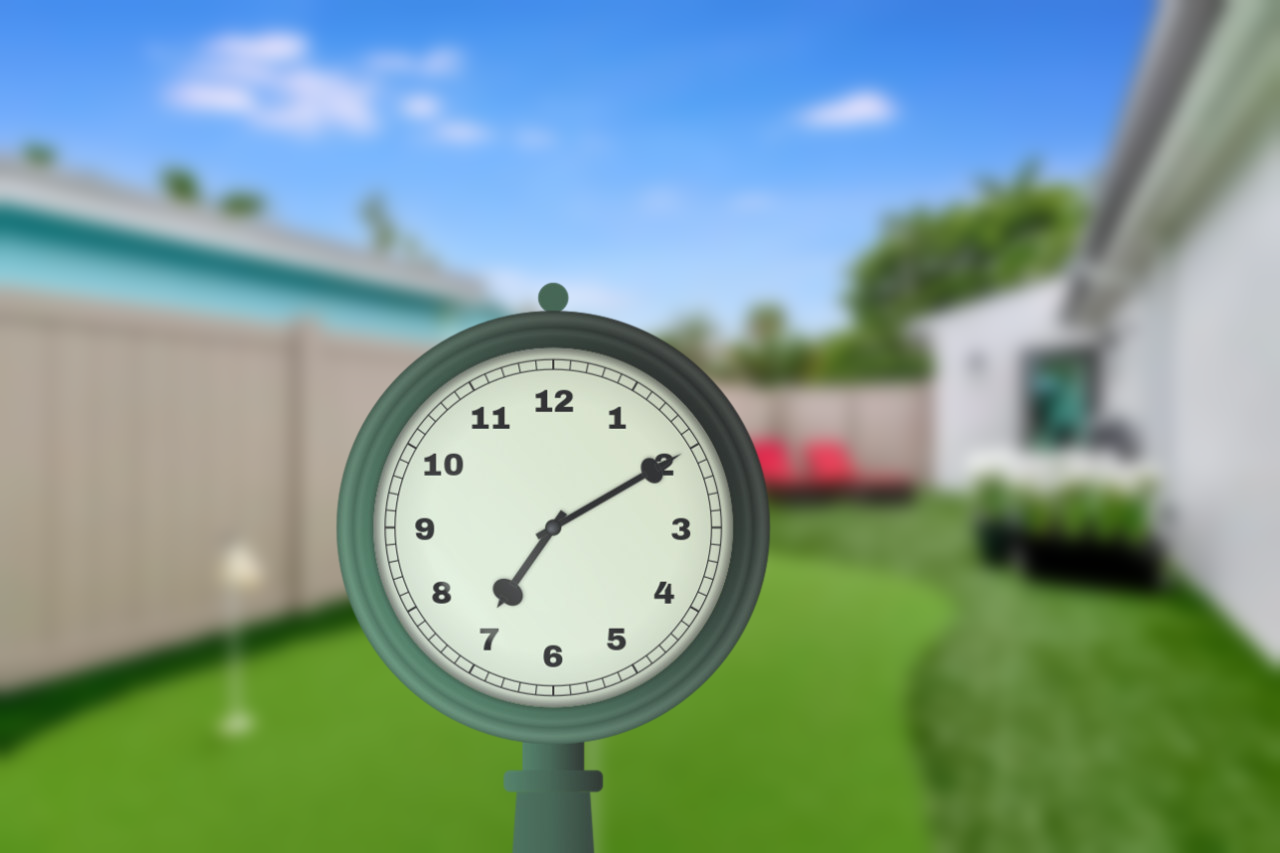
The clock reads 7:10
